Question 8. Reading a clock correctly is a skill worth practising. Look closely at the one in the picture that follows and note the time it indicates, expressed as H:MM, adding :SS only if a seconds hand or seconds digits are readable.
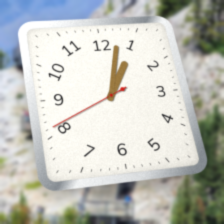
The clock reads 1:02:41
